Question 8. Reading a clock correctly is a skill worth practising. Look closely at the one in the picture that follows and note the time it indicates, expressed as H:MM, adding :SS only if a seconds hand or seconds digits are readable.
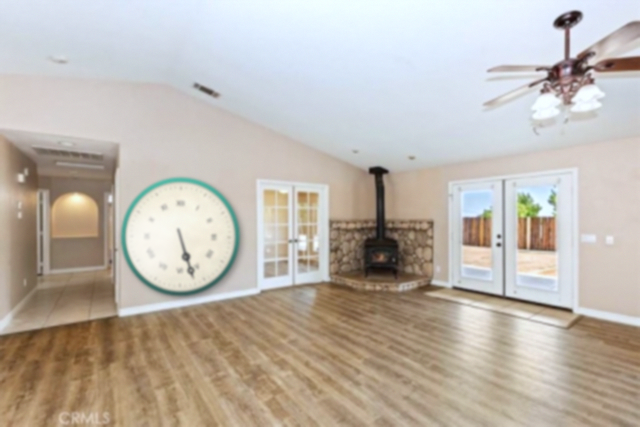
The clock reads 5:27
